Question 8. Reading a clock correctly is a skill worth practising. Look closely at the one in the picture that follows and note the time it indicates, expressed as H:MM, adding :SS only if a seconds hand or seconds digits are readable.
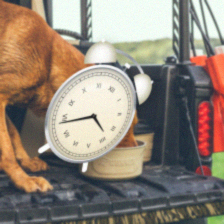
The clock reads 3:39
